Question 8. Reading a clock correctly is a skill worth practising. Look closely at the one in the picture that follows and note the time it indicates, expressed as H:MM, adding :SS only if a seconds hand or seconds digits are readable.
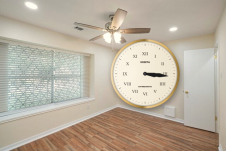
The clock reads 3:16
